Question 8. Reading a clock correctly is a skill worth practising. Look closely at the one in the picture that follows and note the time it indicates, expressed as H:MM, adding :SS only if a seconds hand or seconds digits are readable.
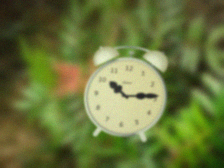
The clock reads 10:14
